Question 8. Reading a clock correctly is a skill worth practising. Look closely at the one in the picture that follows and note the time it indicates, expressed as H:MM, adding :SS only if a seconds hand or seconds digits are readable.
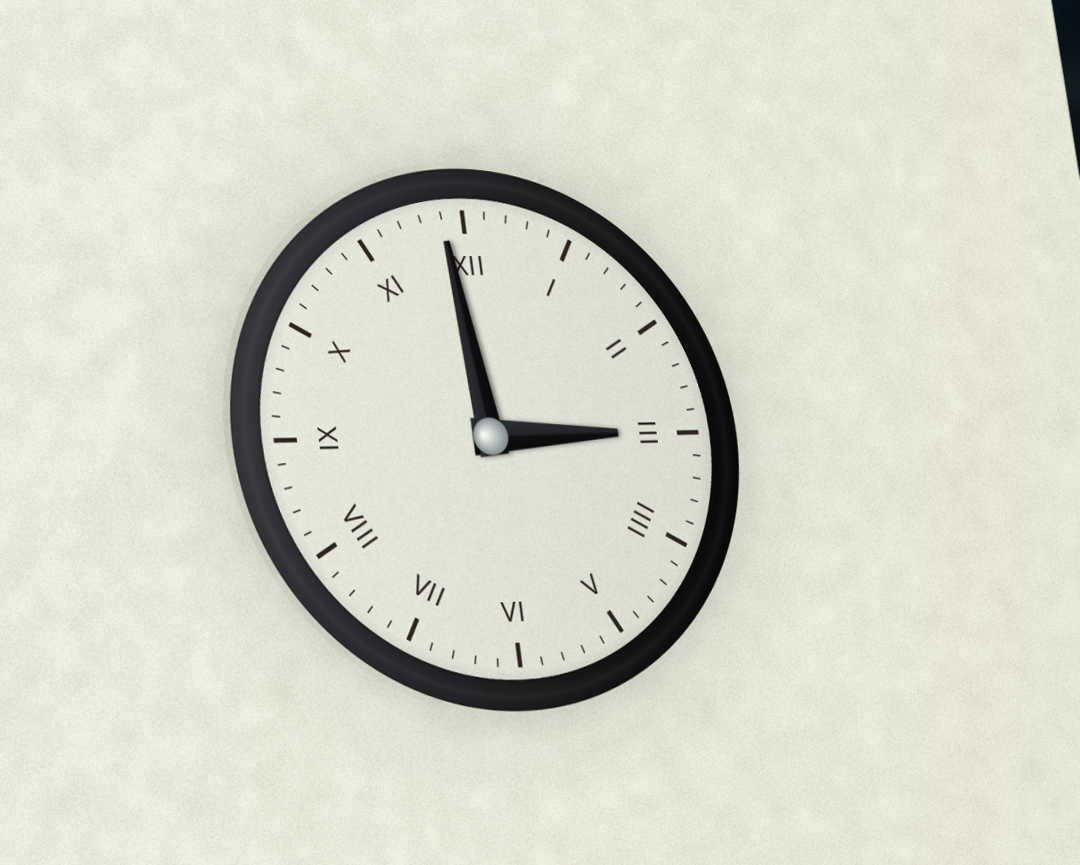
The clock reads 2:59
